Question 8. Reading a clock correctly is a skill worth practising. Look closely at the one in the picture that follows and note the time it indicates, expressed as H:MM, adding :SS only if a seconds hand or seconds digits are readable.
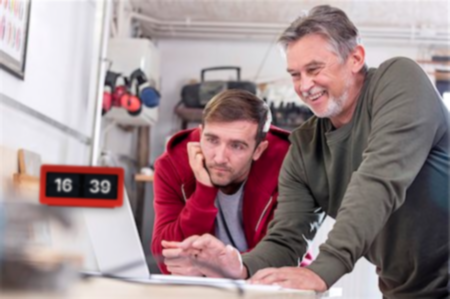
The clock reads 16:39
